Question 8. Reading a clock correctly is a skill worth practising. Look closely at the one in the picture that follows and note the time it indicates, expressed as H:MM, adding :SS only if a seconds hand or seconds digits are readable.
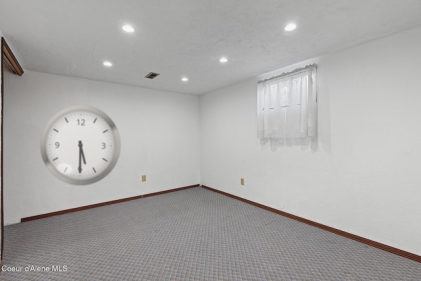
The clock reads 5:30
